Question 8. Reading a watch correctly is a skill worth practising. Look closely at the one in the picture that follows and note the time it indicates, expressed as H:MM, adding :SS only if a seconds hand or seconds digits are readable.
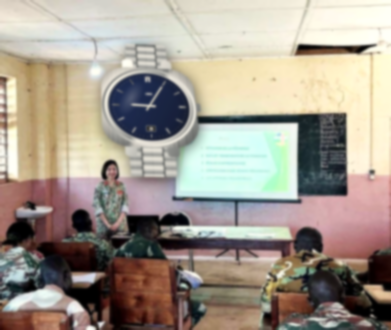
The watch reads 9:05
